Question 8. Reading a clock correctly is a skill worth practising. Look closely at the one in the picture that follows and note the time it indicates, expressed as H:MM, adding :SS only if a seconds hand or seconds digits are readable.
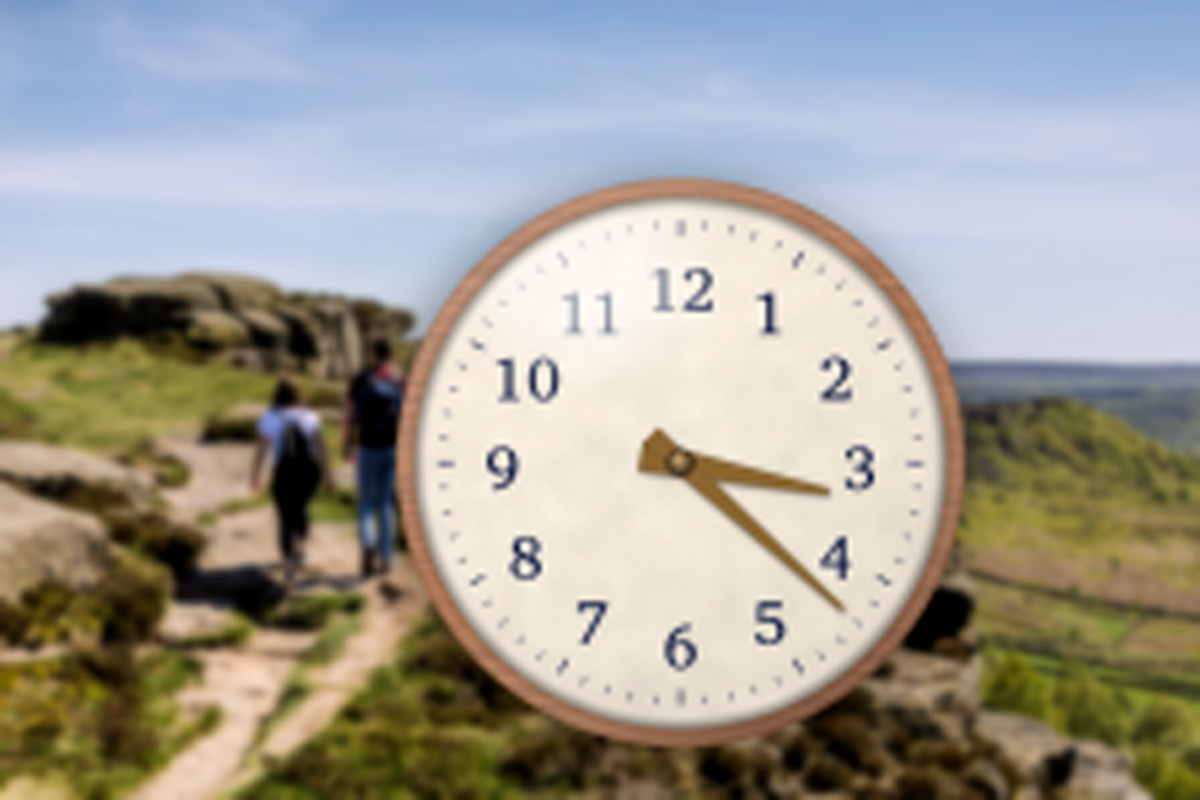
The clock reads 3:22
